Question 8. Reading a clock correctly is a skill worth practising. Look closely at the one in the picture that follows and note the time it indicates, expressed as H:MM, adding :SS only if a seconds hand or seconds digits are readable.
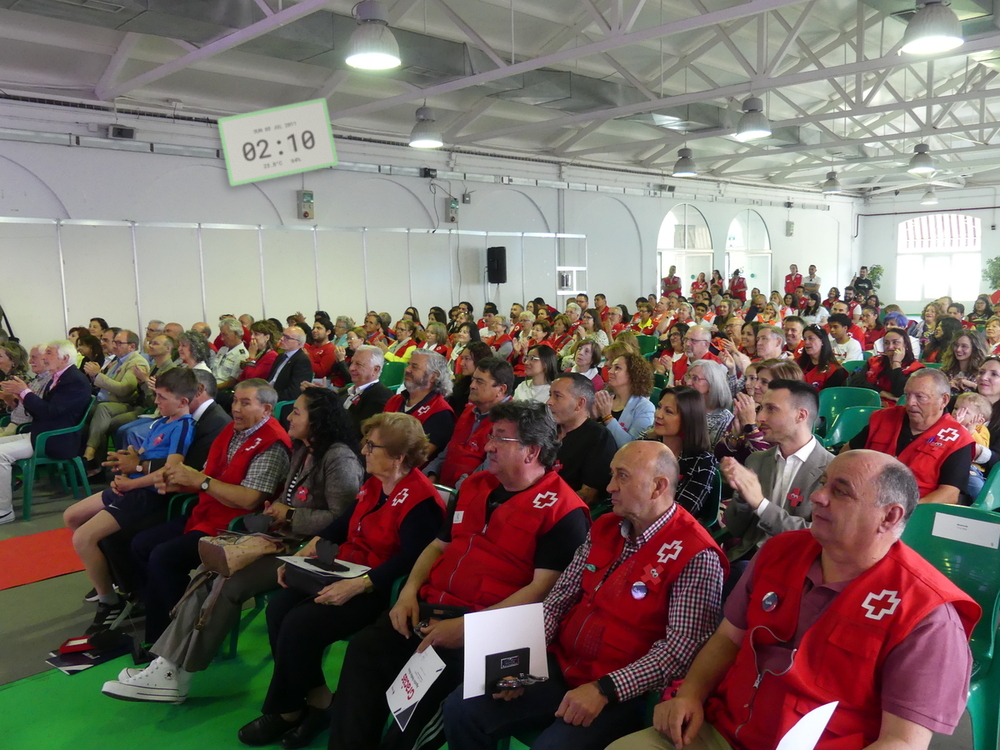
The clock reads 2:10
